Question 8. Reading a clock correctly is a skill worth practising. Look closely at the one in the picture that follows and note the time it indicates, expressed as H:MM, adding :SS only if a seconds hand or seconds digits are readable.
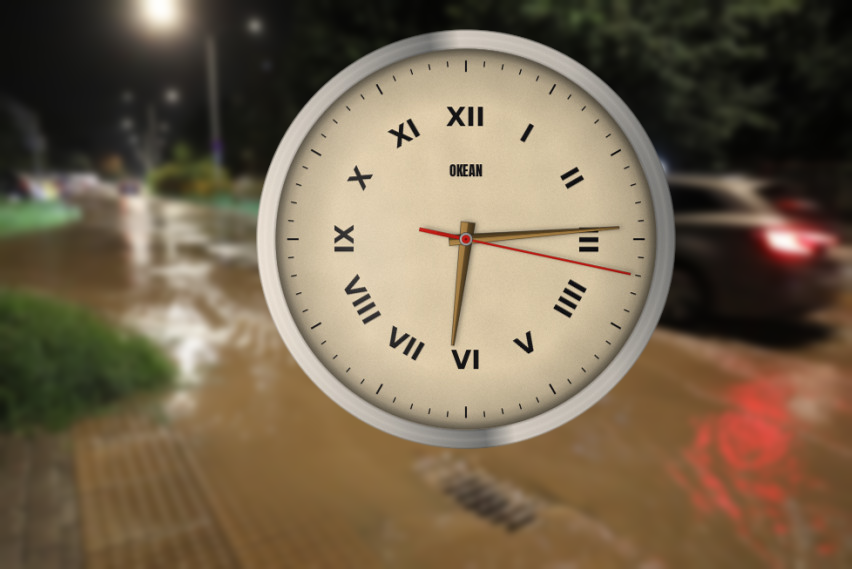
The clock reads 6:14:17
